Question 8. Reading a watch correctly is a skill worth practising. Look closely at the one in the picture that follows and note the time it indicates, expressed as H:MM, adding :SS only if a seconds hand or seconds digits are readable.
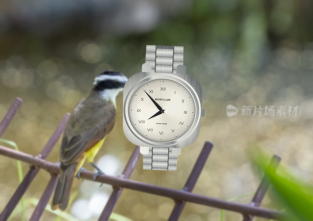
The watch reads 7:53
